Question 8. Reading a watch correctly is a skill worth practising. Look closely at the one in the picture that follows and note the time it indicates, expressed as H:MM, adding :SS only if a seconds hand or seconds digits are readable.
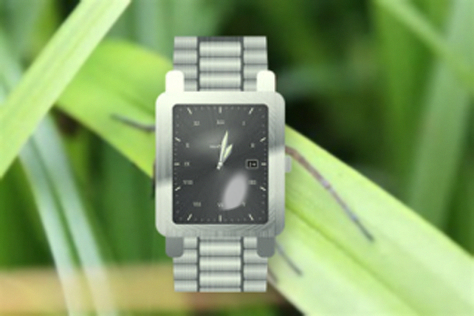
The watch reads 1:02
